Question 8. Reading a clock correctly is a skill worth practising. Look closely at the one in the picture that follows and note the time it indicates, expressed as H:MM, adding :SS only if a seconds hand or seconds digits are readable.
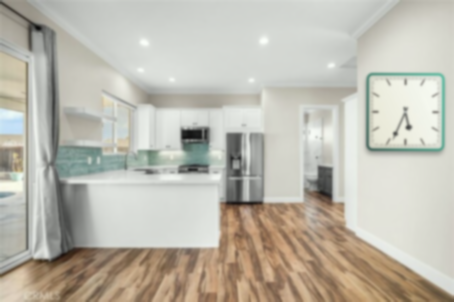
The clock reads 5:34
